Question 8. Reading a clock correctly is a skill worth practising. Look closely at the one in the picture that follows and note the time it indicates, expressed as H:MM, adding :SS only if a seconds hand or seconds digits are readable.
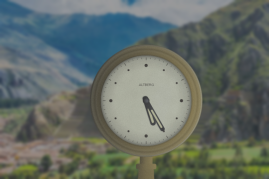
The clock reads 5:25
